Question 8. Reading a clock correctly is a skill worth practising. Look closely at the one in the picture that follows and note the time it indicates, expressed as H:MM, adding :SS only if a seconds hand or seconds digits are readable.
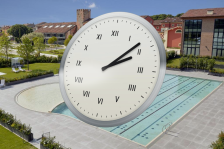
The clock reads 2:08
